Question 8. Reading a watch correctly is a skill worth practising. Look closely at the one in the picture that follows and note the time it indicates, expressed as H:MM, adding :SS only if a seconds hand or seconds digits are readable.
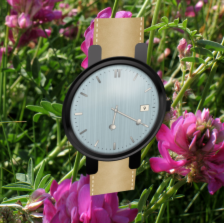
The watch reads 6:20
